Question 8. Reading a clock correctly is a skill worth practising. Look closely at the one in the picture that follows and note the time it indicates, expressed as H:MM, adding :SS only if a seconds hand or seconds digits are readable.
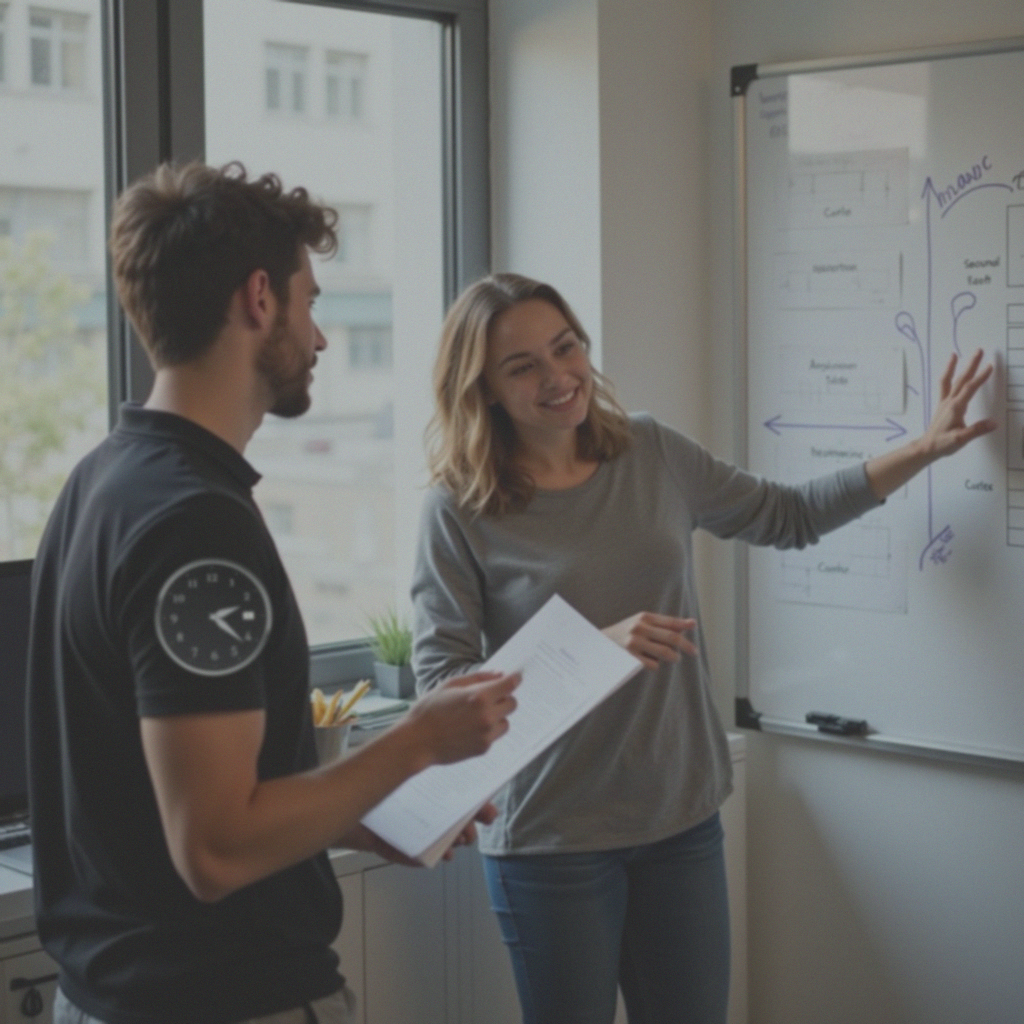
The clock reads 2:22
